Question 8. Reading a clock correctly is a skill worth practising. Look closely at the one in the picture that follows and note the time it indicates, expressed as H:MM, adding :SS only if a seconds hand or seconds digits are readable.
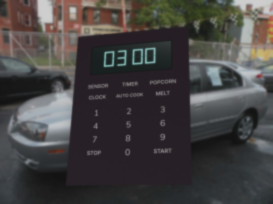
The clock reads 3:00
